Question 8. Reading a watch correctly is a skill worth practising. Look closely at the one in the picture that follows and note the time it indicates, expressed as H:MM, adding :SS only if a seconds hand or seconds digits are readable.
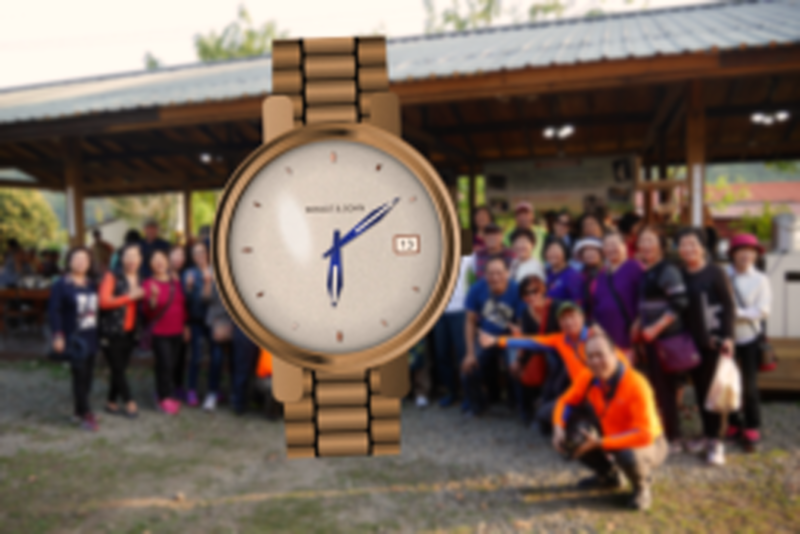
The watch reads 6:09
